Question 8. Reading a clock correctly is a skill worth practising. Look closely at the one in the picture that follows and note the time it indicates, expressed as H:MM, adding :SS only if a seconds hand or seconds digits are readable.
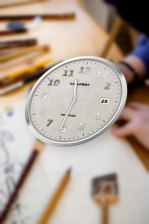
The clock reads 11:31
